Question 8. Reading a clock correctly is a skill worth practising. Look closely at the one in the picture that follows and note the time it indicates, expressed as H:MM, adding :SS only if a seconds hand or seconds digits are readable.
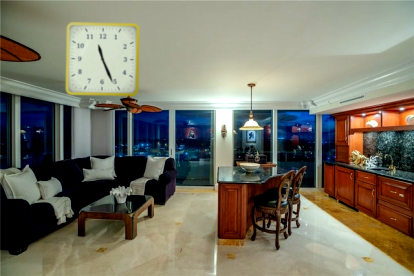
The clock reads 11:26
